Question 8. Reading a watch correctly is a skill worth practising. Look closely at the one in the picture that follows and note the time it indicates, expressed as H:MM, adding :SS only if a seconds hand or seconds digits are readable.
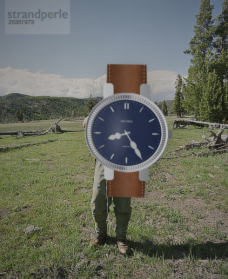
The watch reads 8:25
